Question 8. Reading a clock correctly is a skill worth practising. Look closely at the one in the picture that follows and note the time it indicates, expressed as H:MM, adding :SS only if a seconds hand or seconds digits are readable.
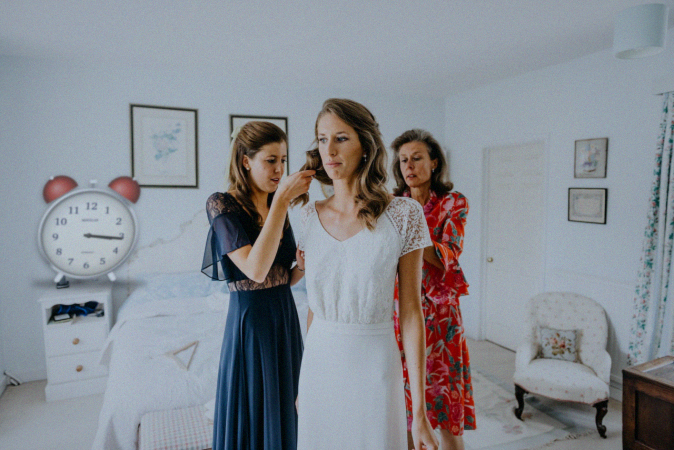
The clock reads 3:16
